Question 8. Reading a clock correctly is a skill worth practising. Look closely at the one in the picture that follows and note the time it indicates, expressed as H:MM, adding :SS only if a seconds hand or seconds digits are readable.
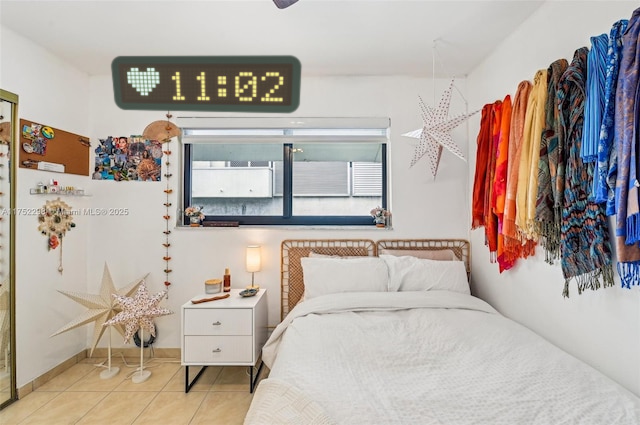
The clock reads 11:02
